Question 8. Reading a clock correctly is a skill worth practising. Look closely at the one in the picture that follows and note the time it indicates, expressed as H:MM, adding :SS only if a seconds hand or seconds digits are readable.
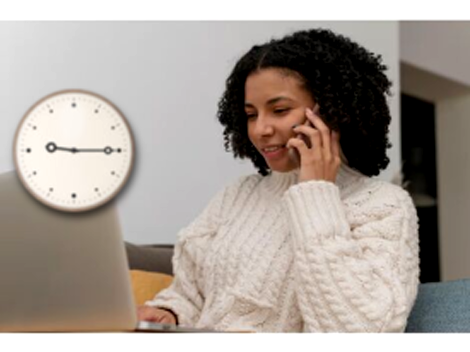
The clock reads 9:15
